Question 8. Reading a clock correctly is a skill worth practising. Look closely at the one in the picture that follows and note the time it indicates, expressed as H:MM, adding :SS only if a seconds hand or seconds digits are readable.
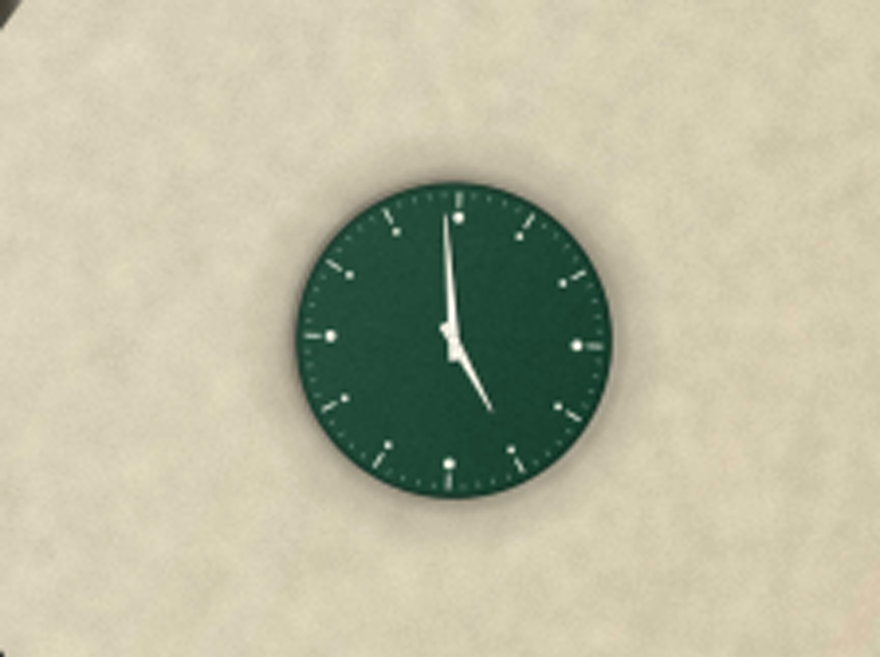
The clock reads 4:59
